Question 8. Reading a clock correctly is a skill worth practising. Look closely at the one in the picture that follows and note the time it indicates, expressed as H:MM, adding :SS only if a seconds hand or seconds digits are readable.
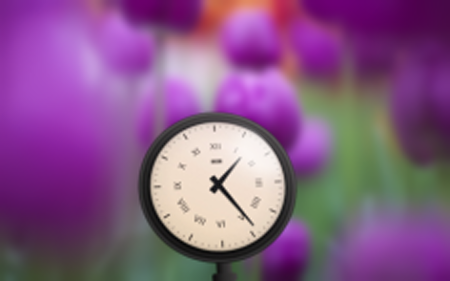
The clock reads 1:24
